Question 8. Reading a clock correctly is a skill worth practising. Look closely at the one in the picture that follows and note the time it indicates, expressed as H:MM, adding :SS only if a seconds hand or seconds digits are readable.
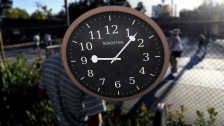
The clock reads 9:07
